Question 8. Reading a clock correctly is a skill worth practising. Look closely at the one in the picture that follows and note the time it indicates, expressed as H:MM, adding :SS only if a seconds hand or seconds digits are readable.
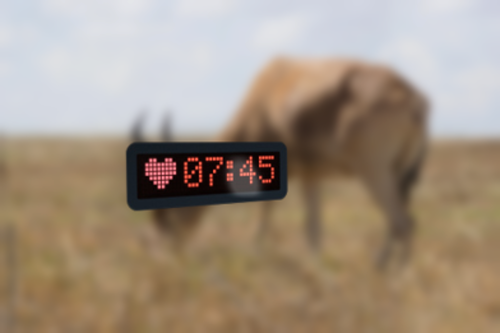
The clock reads 7:45
